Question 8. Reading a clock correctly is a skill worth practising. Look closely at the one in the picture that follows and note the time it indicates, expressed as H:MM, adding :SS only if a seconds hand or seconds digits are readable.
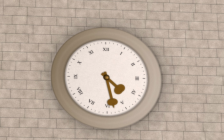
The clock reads 4:28
